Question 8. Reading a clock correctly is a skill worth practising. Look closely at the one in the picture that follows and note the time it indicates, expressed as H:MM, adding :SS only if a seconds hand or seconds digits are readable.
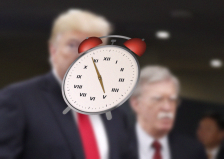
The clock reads 4:54
